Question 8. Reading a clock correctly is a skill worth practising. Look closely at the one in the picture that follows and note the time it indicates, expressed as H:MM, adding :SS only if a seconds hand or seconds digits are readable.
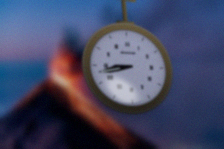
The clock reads 8:43
